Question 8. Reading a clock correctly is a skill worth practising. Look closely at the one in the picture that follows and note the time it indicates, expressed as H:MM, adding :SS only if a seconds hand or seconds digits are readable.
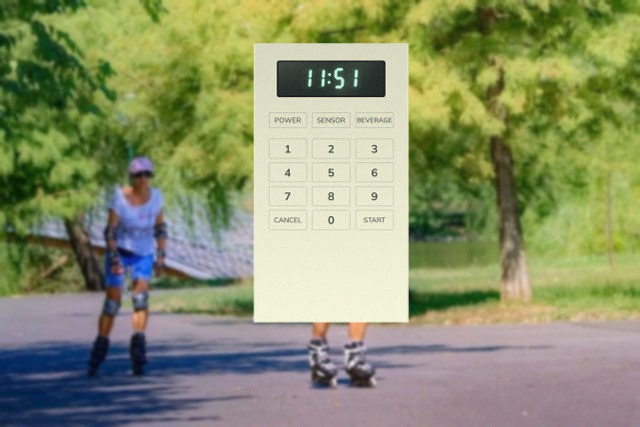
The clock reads 11:51
